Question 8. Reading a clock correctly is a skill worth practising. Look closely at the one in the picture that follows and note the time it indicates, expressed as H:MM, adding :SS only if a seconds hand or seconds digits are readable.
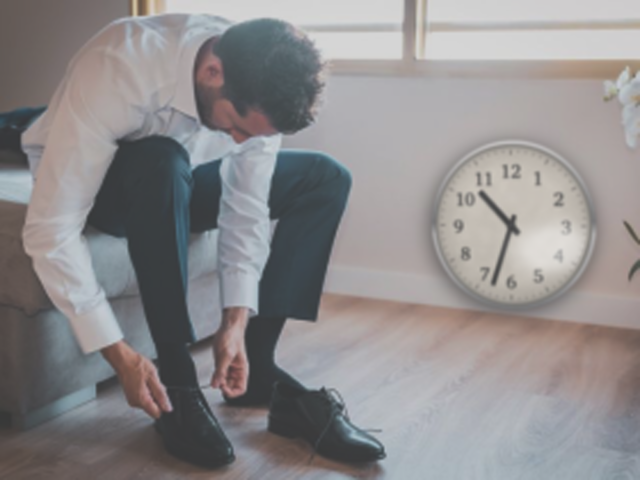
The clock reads 10:33
